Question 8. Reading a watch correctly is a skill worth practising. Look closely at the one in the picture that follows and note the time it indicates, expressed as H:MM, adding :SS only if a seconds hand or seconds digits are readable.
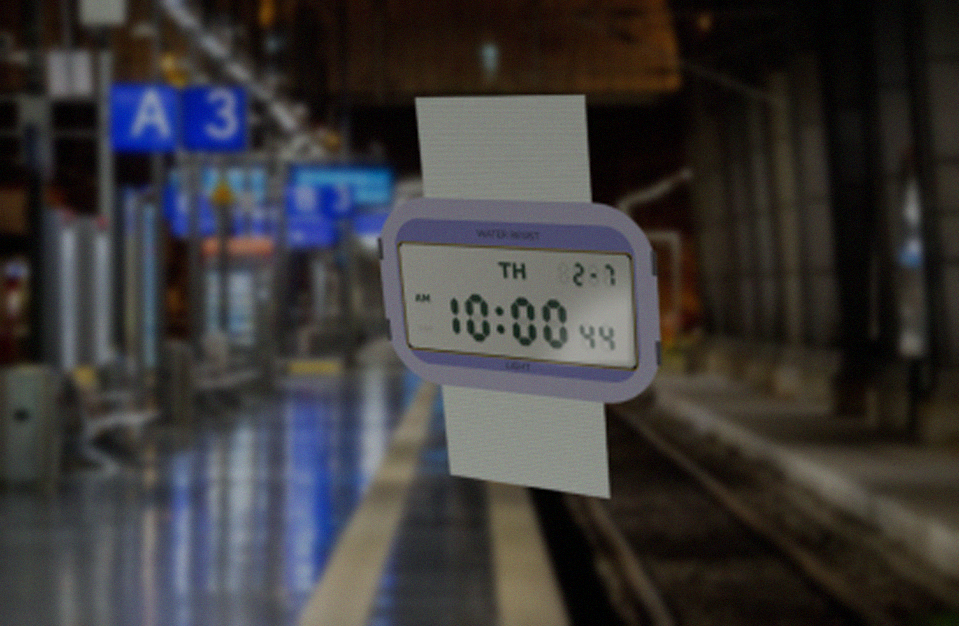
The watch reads 10:00:44
